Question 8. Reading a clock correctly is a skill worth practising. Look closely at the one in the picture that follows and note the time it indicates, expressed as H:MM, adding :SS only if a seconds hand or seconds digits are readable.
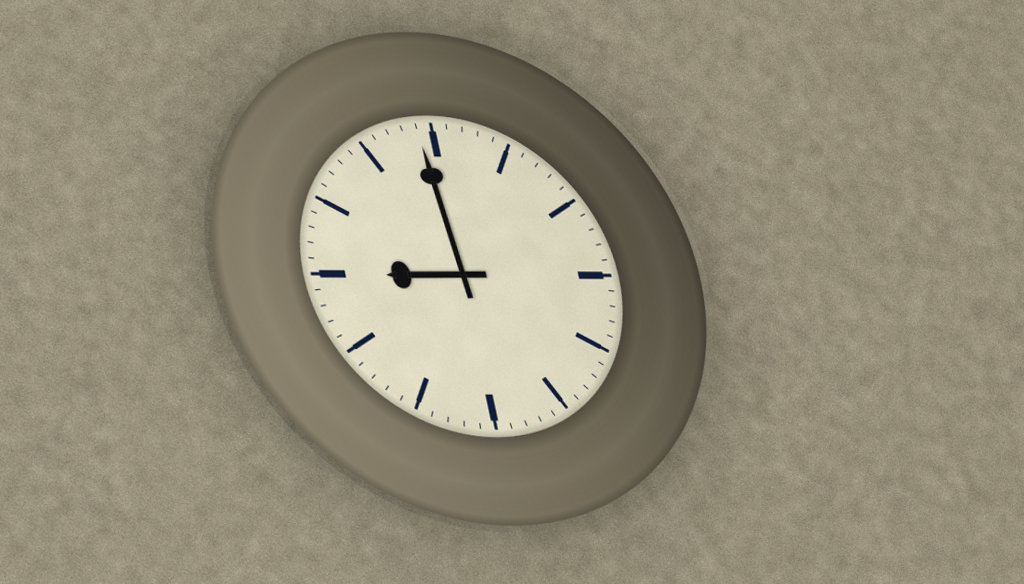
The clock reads 8:59
